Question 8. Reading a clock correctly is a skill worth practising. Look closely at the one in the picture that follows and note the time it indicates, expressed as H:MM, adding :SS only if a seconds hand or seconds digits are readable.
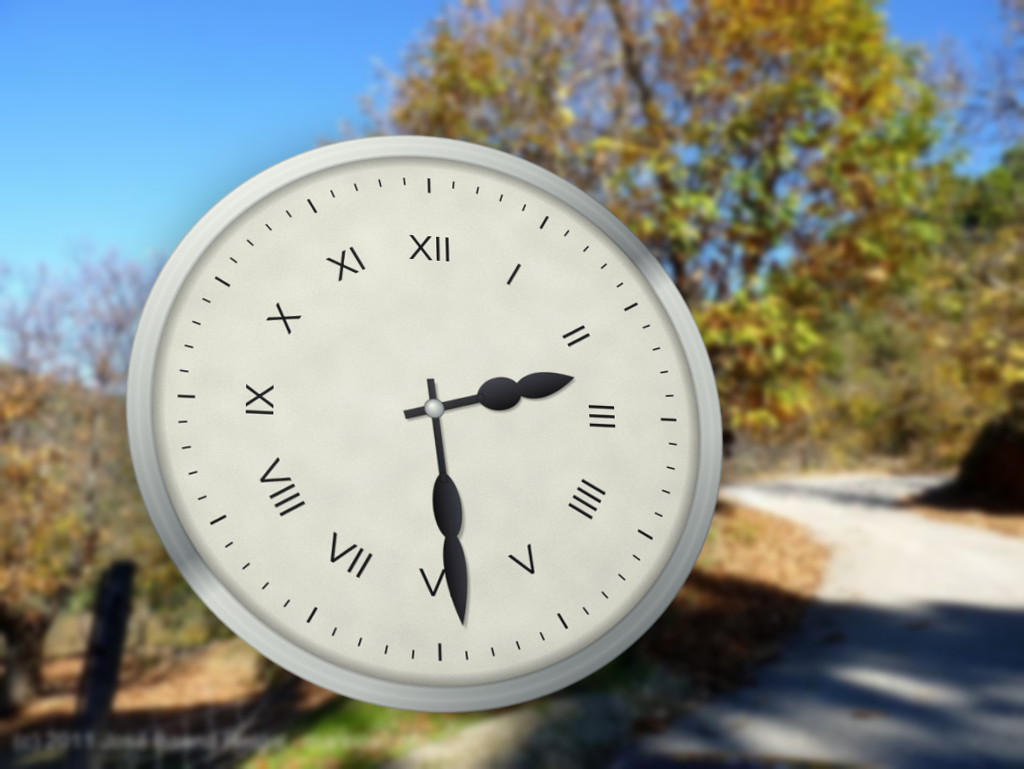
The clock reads 2:29
